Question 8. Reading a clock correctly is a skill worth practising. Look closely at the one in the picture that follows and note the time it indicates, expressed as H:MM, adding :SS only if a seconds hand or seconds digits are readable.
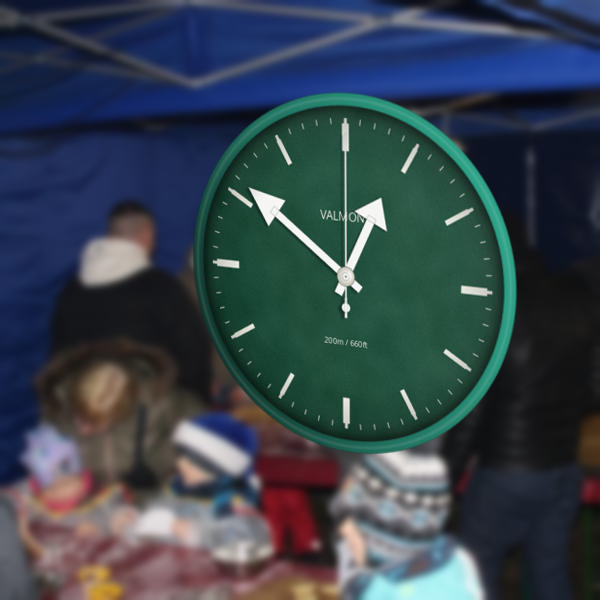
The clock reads 12:51:00
